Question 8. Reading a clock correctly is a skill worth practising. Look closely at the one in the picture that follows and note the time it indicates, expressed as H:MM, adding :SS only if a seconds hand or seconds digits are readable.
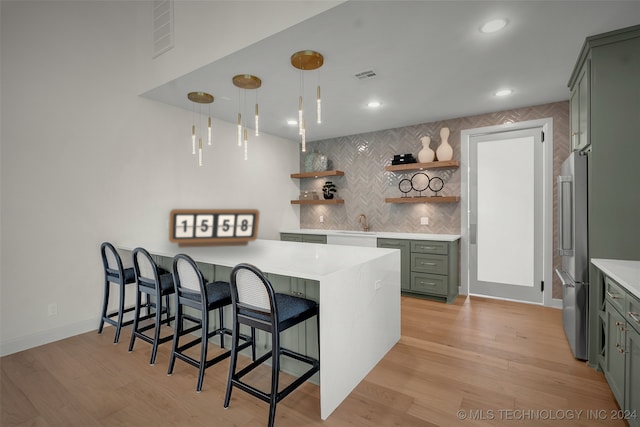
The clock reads 15:58
